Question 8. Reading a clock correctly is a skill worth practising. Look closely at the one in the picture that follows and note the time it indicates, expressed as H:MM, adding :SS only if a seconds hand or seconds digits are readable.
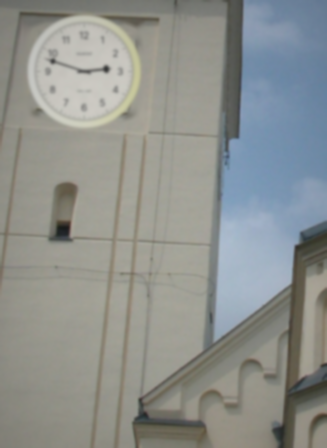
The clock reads 2:48
